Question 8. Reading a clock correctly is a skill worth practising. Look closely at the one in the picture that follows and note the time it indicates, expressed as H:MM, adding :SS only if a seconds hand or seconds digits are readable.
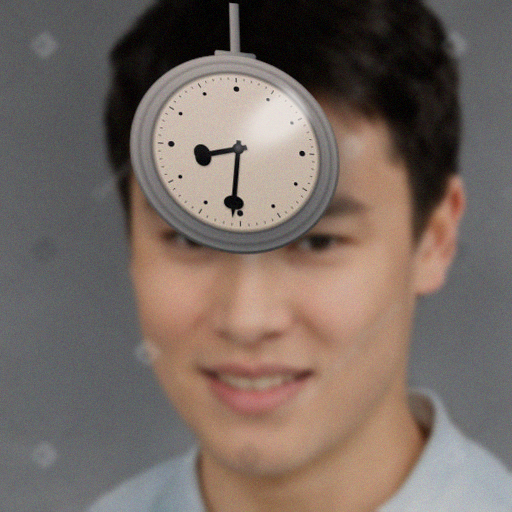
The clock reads 8:31
